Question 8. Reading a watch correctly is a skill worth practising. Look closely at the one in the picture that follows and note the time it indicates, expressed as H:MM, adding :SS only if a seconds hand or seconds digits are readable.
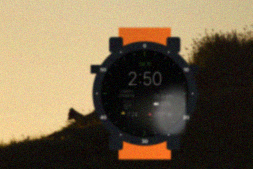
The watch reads 2:50
